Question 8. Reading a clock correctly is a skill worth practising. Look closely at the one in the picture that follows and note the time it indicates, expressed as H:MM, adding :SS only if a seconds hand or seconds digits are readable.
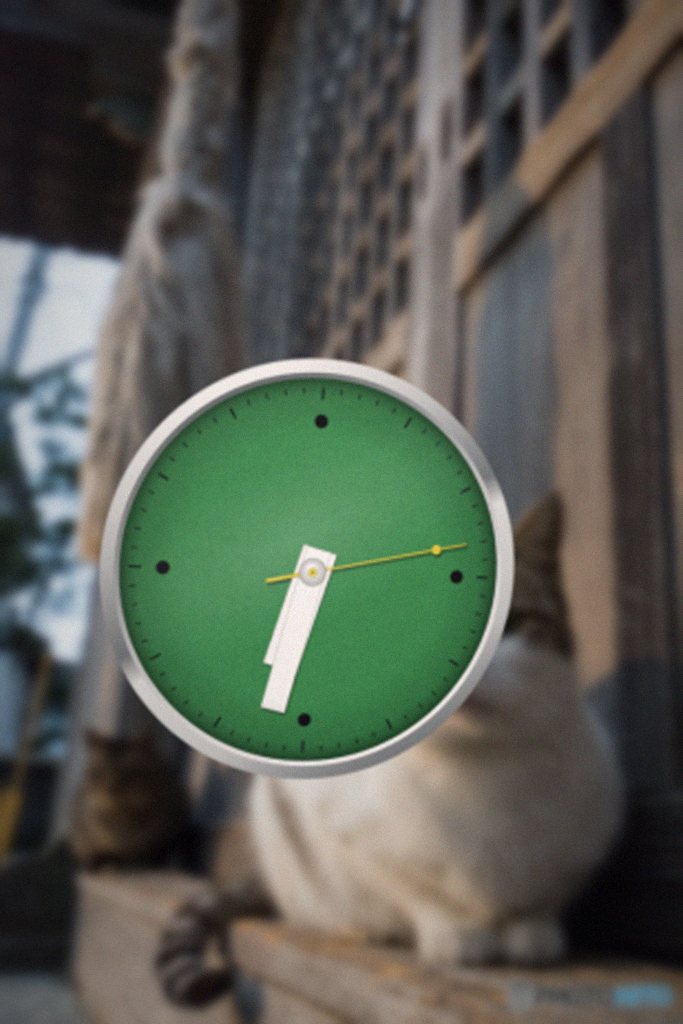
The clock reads 6:32:13
